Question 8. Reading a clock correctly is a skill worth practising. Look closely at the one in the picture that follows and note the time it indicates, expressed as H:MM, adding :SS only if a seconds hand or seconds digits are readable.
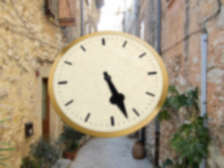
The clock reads 5:27
